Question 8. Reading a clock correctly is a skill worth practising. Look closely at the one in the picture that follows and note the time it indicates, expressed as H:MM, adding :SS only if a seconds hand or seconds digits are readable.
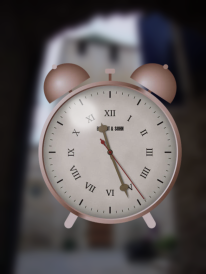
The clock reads 11:26:24
